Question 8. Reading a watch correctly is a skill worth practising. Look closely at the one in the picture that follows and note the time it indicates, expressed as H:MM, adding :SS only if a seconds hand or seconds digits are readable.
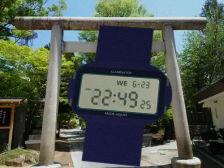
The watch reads 22:49:25
